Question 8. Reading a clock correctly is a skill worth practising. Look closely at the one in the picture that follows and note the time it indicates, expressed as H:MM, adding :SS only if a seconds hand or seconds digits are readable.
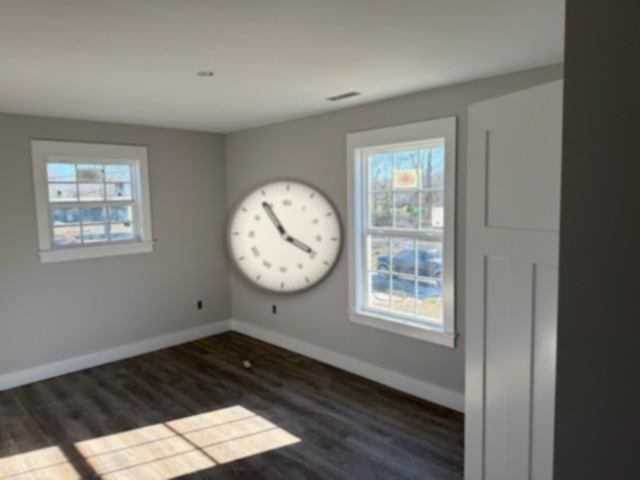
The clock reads 3:54
